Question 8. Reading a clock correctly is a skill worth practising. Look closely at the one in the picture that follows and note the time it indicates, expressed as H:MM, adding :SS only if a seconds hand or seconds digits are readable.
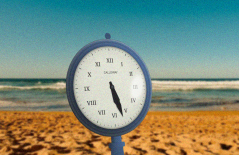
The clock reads 5:27
